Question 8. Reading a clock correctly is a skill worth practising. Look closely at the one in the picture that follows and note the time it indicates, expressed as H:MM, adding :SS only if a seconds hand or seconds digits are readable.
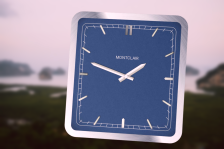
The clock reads 1:48
